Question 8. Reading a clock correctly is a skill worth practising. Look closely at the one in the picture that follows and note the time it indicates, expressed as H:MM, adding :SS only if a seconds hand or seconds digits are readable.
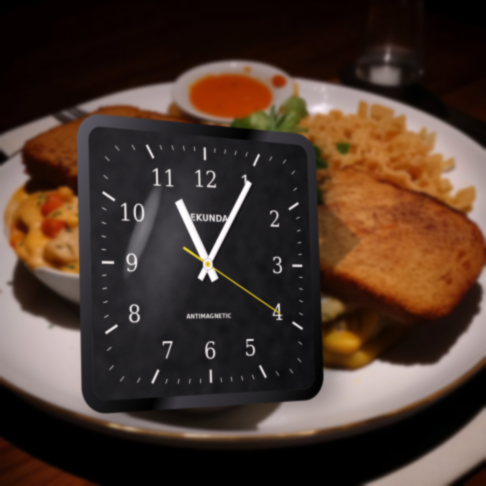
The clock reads 11:05:20
